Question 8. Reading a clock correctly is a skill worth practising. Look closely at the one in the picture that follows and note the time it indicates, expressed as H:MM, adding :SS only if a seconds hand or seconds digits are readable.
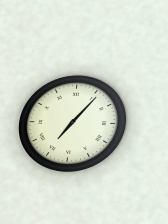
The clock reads 7:06
